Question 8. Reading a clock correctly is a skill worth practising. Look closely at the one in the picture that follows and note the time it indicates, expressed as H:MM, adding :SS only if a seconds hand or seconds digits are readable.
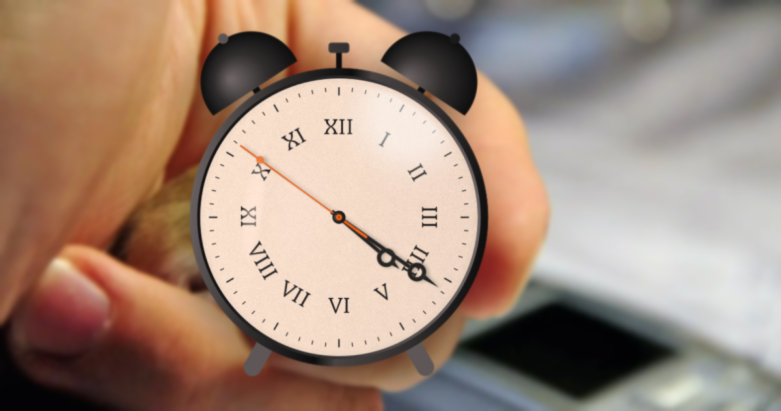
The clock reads 4:20:51
